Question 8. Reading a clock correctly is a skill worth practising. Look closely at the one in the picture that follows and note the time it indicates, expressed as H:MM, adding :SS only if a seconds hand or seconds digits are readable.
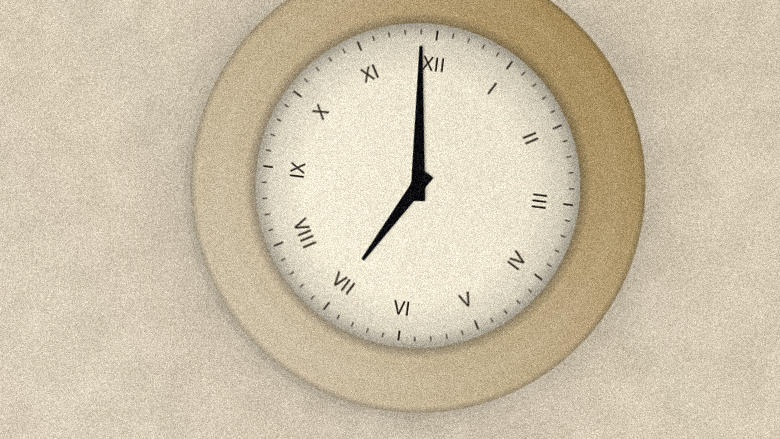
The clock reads 6:59
